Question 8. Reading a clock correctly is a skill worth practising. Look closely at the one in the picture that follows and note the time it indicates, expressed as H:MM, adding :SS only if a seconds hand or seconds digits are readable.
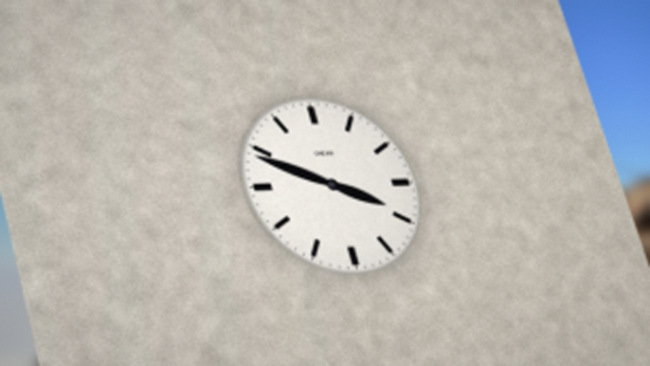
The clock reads 3:49
